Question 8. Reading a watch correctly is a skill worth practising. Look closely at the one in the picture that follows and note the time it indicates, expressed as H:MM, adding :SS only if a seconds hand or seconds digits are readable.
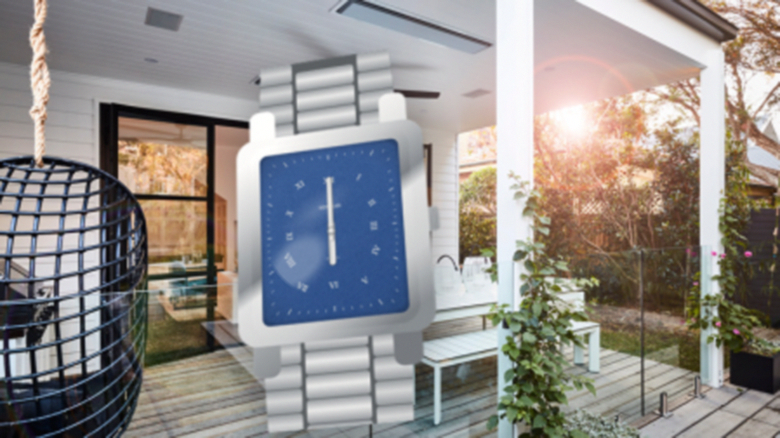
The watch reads 6:00
